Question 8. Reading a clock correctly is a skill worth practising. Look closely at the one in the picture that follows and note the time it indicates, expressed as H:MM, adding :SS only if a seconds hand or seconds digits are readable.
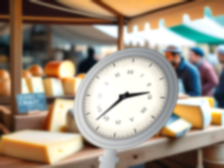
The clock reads 2:37
